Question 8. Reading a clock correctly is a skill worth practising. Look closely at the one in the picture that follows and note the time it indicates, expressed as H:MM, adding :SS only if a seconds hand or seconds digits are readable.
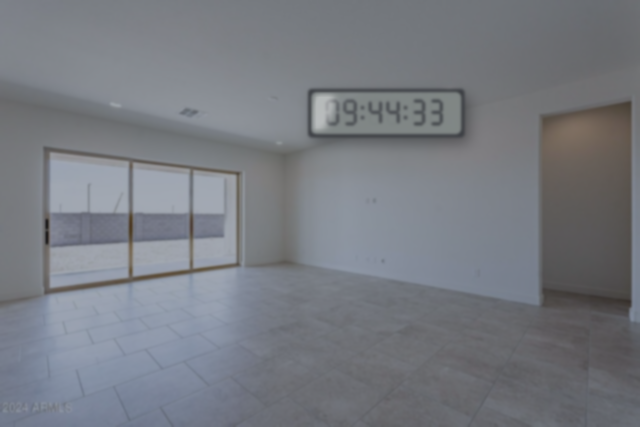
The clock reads 9:44:33
